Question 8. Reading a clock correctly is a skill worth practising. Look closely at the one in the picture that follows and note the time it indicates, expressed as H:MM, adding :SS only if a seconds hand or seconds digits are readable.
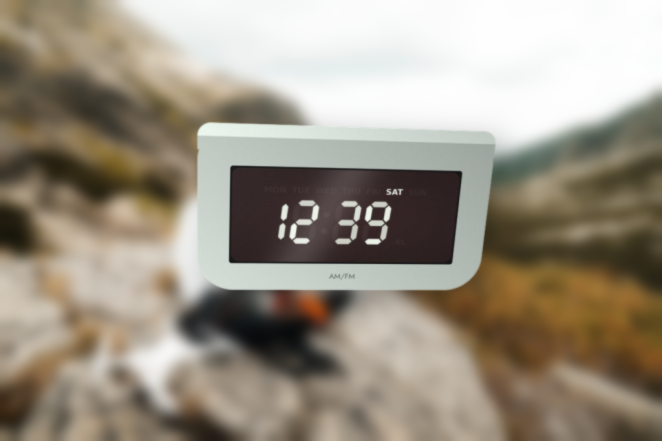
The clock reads 12:39
